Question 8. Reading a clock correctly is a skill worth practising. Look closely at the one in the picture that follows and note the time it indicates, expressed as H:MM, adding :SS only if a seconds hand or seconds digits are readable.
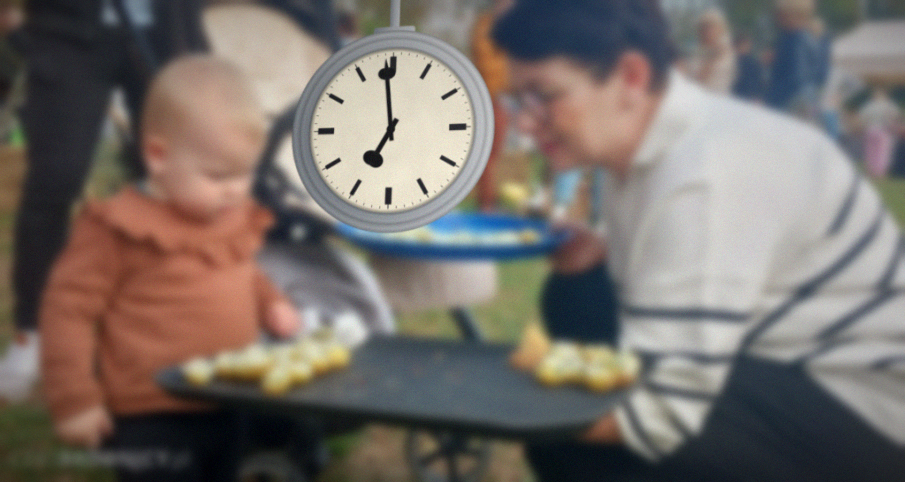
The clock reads 6:59
